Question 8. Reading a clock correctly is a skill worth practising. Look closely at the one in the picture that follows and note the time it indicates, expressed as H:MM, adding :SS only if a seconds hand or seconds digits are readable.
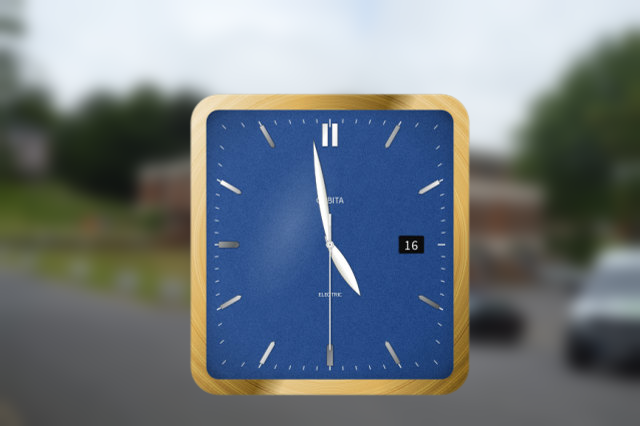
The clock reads 4:58:30
